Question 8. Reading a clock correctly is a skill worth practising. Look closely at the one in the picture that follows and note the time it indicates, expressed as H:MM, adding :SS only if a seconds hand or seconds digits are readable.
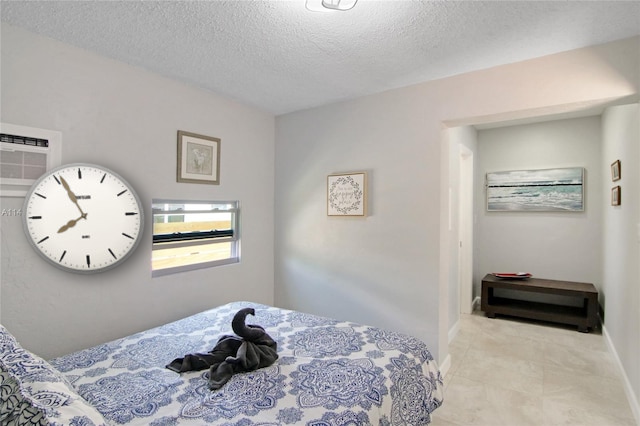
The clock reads 7:56
